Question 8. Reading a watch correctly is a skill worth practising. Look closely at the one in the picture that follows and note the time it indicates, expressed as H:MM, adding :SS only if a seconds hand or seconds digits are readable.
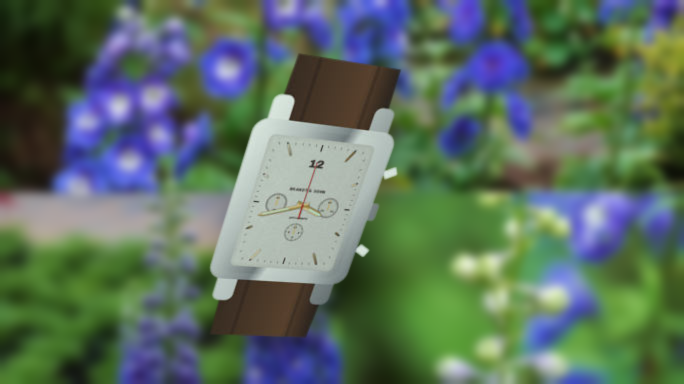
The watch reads 3:42
